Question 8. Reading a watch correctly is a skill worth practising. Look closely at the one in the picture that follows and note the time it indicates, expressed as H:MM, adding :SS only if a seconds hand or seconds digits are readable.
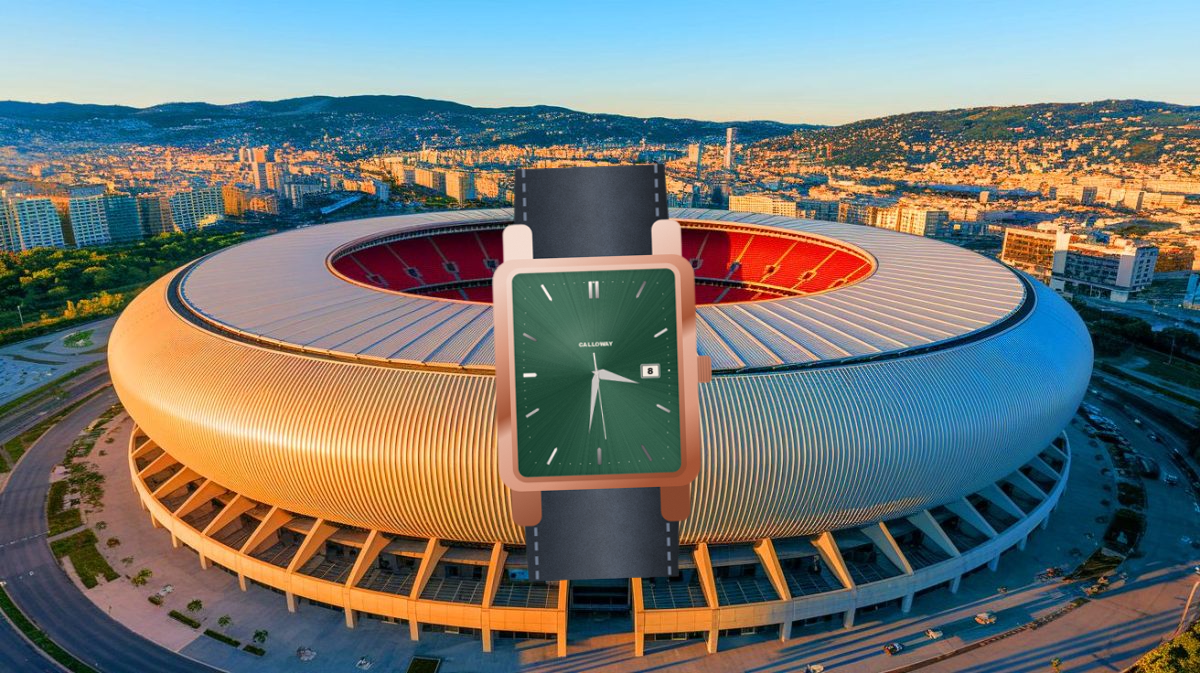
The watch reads 3:31:29
